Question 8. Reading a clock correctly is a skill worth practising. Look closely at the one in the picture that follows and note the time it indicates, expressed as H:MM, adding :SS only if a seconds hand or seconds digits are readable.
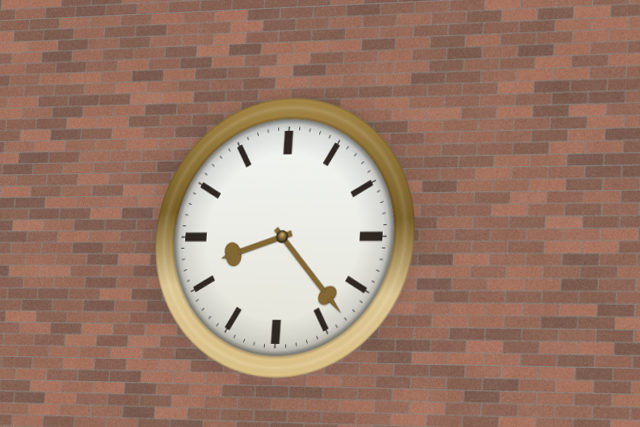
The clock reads 8:23
